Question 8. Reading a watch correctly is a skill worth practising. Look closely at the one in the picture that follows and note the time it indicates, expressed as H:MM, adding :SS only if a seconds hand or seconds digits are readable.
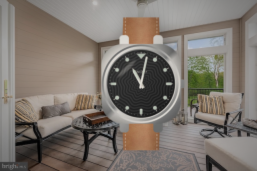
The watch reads 11:02
